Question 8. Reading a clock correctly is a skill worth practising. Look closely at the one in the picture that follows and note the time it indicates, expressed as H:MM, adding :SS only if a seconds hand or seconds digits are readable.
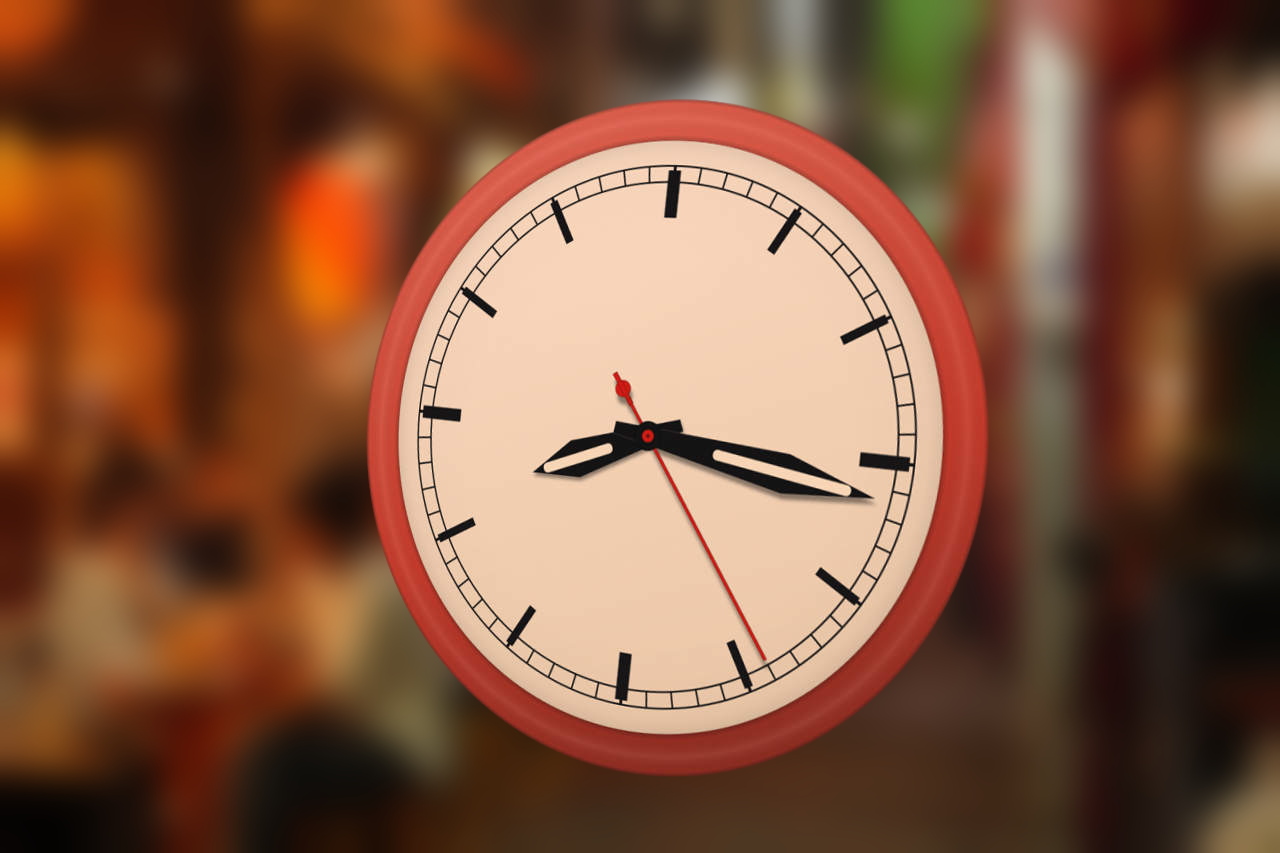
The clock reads 8:16:24
